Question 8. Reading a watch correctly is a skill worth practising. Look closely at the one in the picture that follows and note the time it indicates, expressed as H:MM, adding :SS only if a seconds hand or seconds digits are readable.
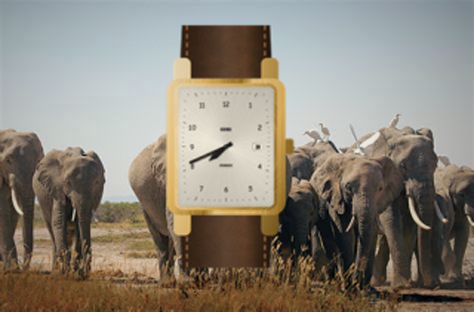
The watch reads 7:41
